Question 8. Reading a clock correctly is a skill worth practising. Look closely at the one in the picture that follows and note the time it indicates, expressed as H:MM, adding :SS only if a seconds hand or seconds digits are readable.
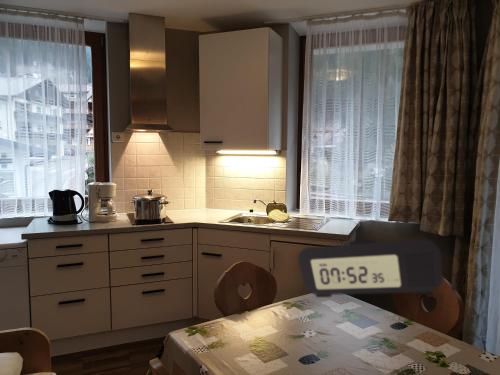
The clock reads 7:52
